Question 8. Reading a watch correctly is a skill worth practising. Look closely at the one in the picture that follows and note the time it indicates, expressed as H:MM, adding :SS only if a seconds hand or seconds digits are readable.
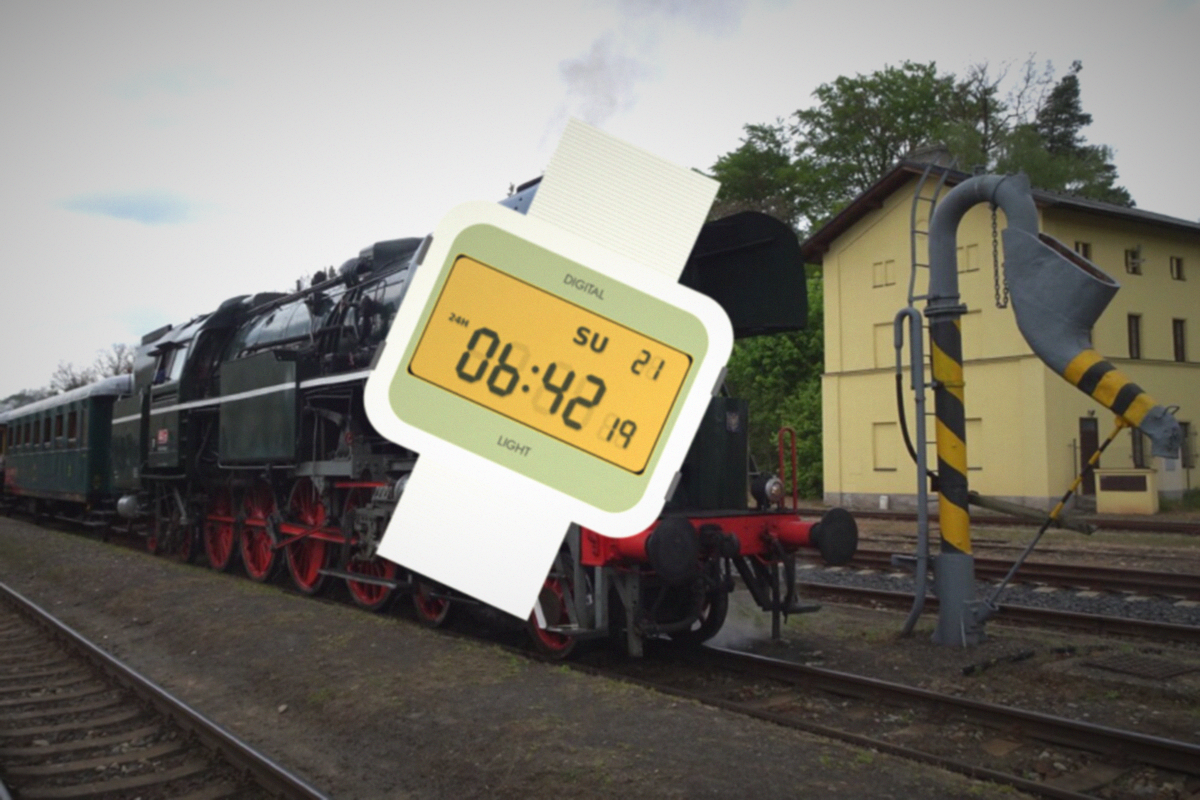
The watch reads 6:42:19
